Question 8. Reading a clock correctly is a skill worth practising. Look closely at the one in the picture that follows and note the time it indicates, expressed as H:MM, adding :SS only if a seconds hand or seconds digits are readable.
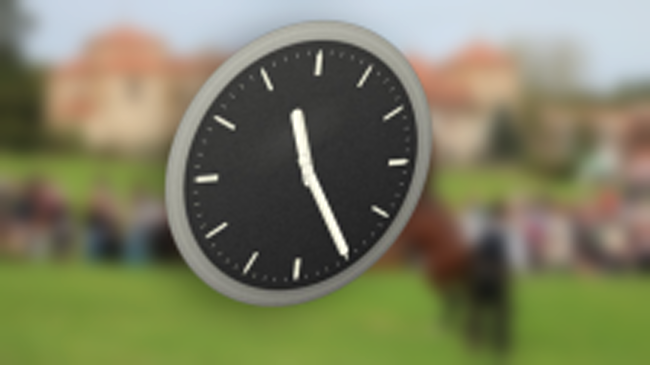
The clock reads 11:25
